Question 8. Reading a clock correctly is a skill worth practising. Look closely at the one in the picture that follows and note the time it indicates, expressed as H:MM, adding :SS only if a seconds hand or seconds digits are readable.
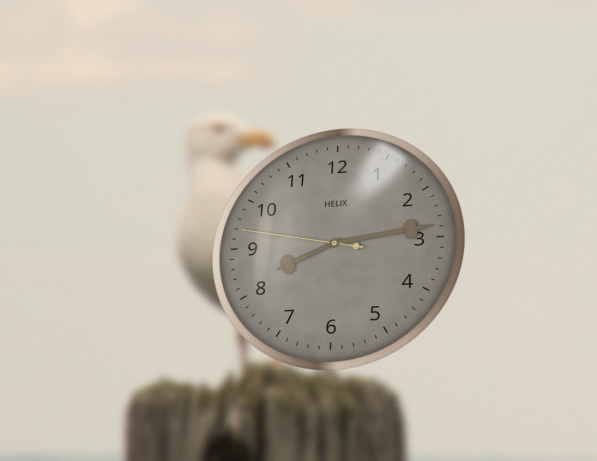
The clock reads 8:13:47
